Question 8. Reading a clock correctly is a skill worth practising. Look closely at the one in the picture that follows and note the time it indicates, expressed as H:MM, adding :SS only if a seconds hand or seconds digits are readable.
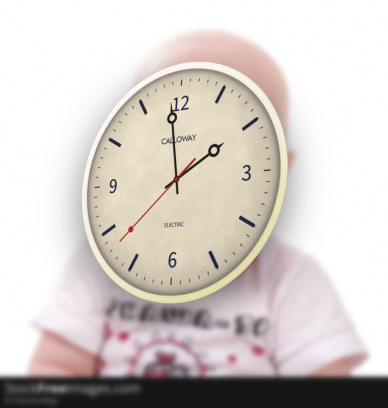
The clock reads 1:58:38
